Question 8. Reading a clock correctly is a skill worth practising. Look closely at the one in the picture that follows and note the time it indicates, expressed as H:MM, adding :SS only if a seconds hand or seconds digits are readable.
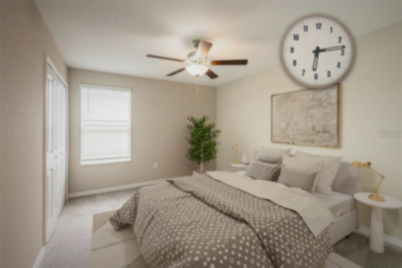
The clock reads 6:13
